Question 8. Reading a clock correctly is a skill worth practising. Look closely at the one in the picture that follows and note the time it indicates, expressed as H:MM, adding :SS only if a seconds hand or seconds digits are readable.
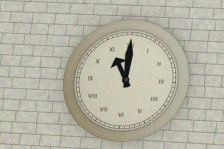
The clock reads 11:00
